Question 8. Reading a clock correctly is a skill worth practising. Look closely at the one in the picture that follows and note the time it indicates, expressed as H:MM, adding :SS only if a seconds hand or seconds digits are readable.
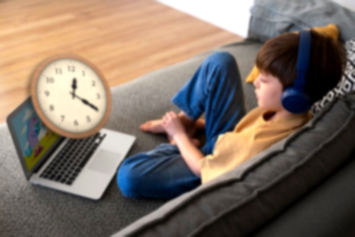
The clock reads 12:20
